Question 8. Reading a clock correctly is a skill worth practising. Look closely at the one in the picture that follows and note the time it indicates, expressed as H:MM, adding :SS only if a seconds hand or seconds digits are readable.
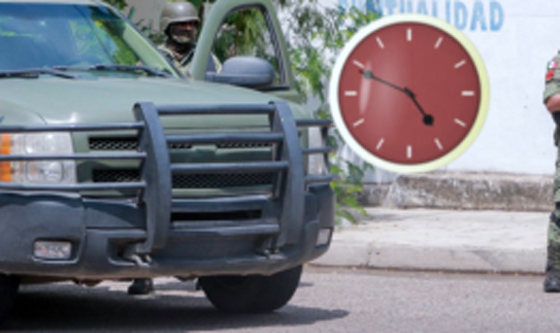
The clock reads 4:49
